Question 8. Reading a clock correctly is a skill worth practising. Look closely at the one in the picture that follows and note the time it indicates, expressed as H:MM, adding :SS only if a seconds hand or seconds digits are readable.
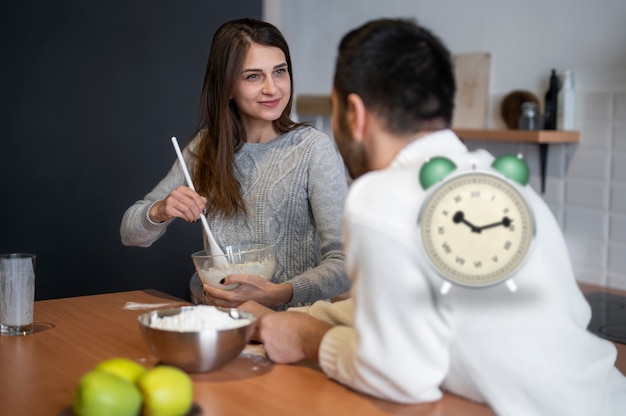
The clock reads 10:13
